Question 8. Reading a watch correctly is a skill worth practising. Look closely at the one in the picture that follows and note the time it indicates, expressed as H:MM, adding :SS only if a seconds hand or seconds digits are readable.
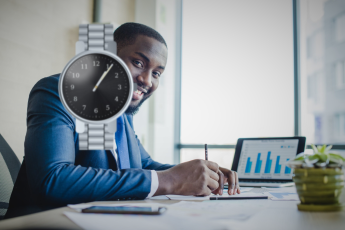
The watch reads 1:06
